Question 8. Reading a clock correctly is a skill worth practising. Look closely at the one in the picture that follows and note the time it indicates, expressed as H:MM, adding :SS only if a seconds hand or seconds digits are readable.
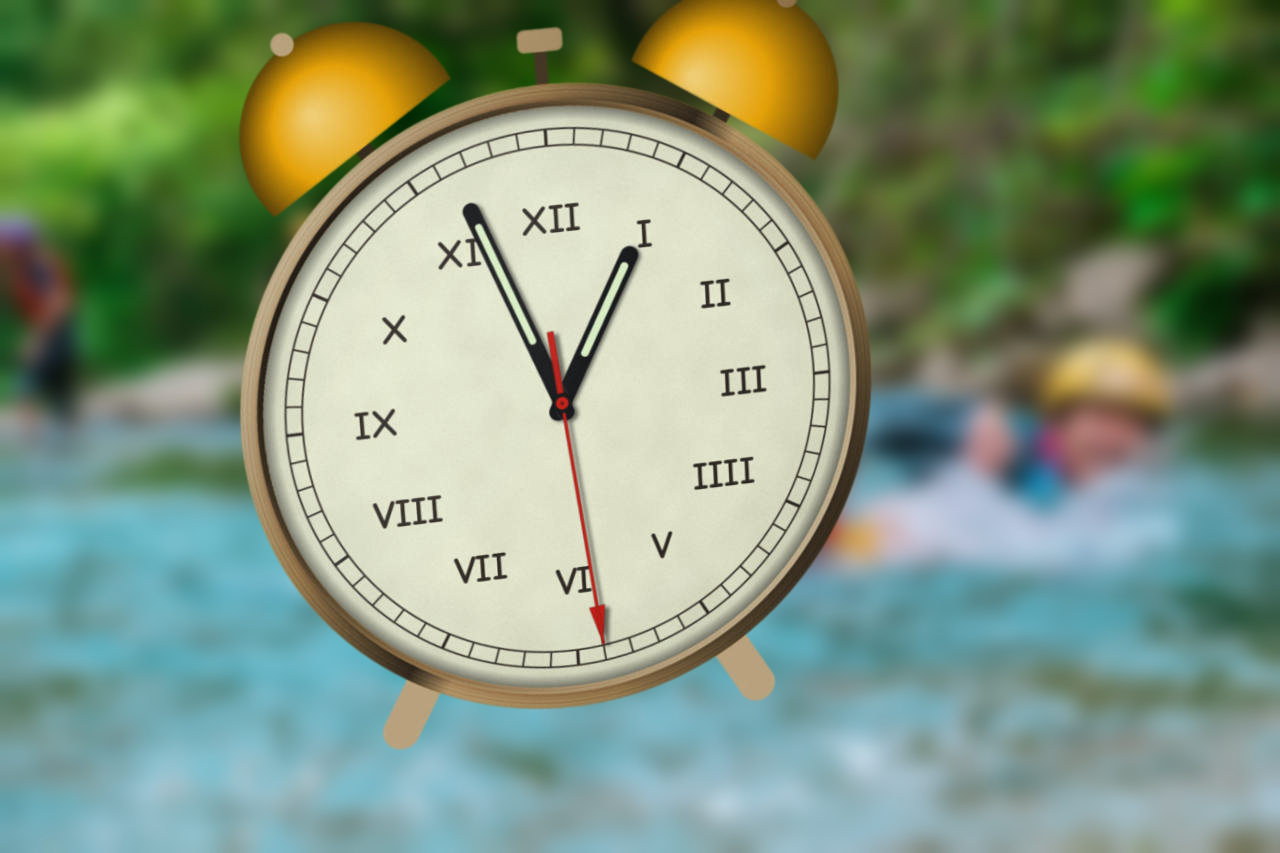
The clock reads 12:56:29
